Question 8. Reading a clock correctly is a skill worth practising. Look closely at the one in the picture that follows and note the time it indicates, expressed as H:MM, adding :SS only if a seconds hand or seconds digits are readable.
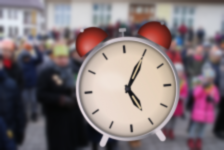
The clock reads 5:05
